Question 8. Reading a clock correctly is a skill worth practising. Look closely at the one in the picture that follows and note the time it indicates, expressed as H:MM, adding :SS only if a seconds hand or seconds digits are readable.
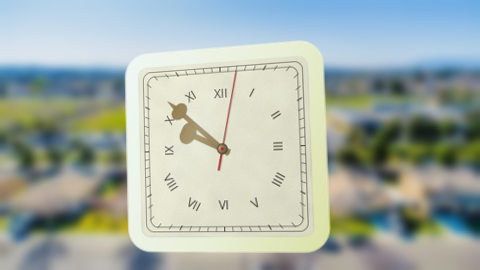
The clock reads 9:52:02
